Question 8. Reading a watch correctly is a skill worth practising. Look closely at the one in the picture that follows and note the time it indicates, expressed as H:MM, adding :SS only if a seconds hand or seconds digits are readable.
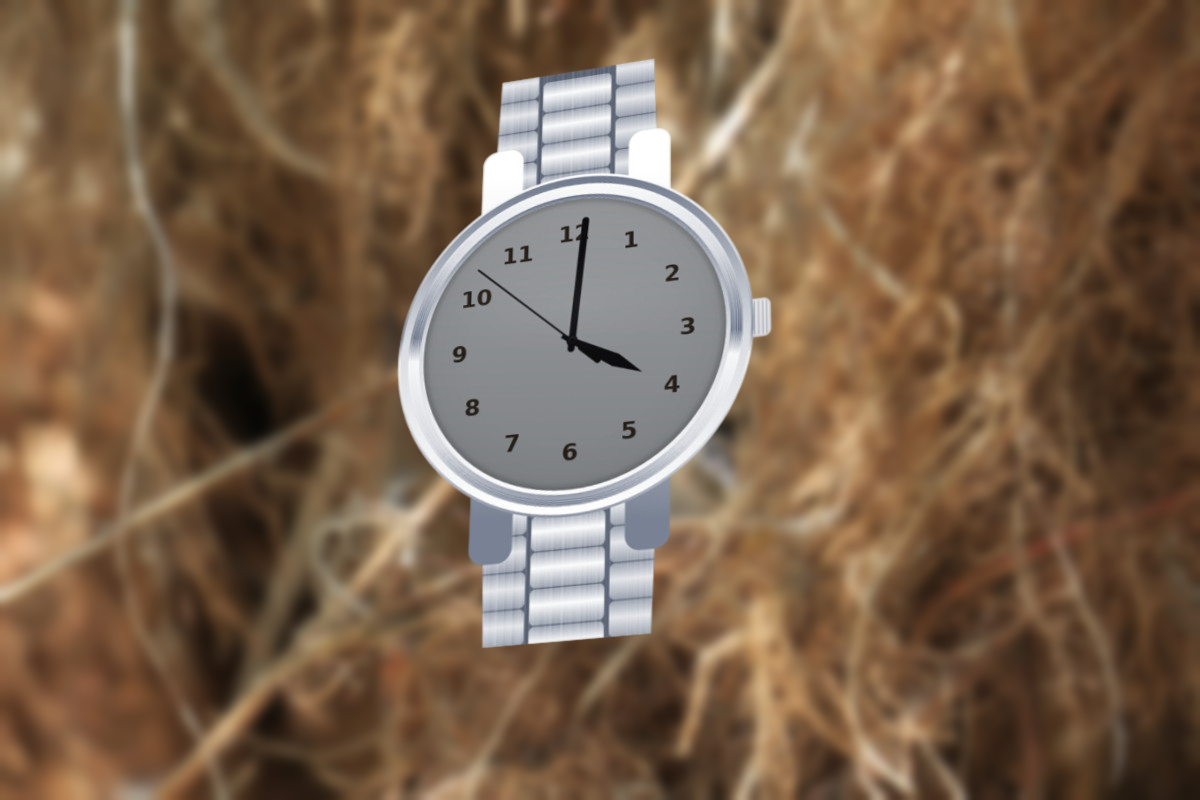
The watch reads 4:00:52
